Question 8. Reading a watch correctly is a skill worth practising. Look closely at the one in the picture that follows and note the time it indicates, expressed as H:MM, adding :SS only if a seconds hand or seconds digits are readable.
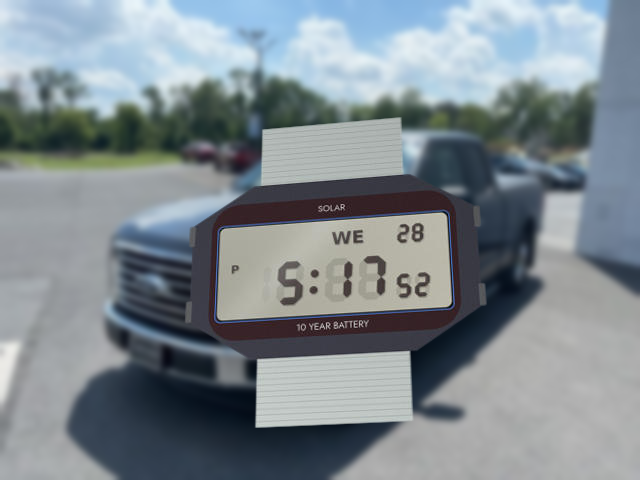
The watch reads 5:17:52
